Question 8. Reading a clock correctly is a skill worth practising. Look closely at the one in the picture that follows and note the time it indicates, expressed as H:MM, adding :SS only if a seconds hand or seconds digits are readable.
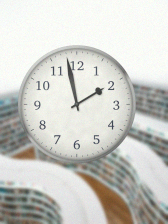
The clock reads 1:58
